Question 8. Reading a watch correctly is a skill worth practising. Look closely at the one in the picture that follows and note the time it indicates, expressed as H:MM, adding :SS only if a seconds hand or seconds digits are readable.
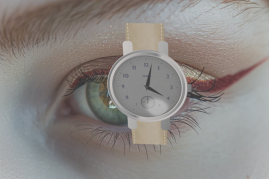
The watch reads 4:02
